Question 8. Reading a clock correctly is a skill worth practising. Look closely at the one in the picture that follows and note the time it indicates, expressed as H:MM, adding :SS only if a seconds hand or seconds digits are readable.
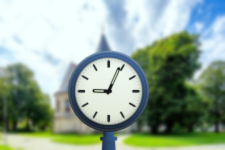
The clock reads 9:04
